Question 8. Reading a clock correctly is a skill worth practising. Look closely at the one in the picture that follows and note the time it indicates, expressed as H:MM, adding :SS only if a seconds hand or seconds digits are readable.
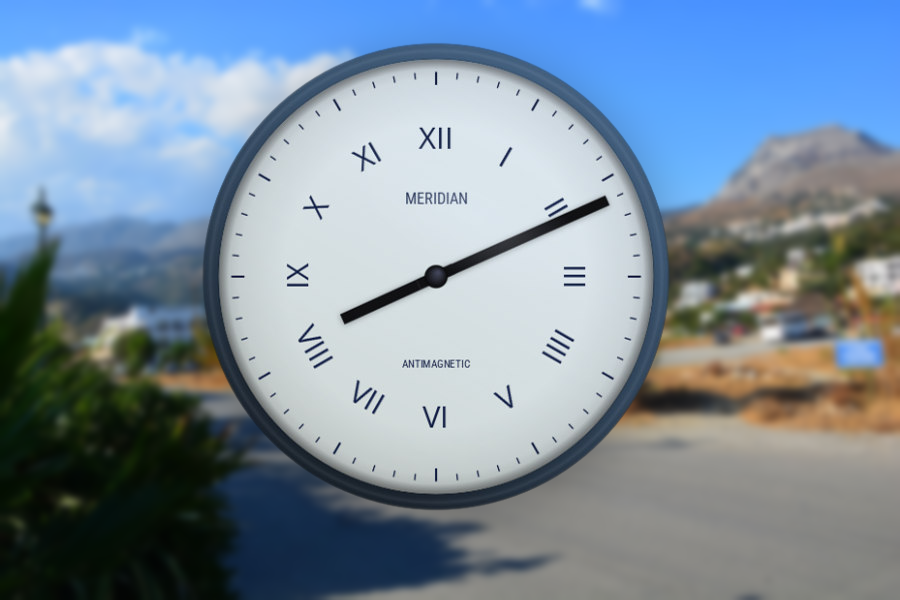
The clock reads 8:11
